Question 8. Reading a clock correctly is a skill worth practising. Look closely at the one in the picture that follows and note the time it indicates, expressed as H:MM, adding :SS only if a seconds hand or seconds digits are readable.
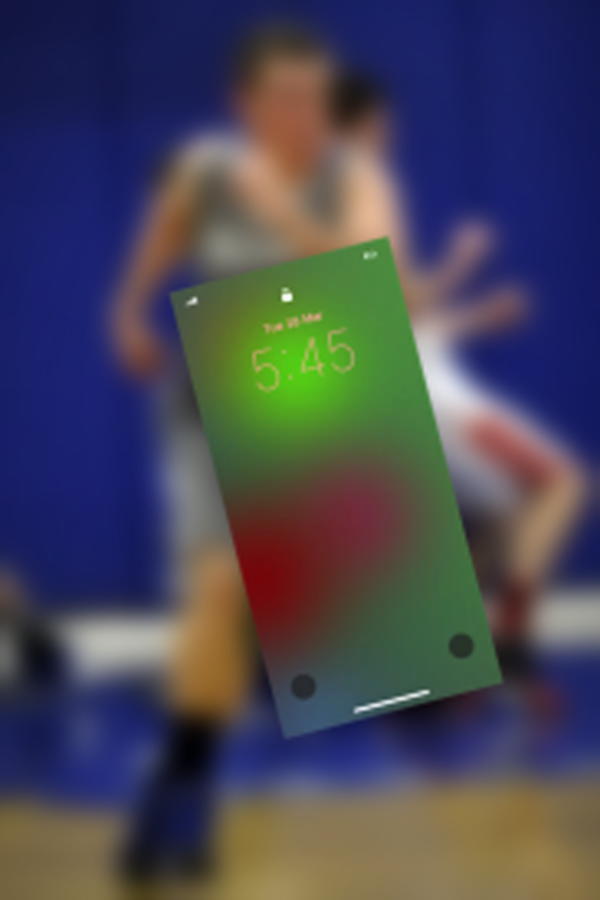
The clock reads 5:45
